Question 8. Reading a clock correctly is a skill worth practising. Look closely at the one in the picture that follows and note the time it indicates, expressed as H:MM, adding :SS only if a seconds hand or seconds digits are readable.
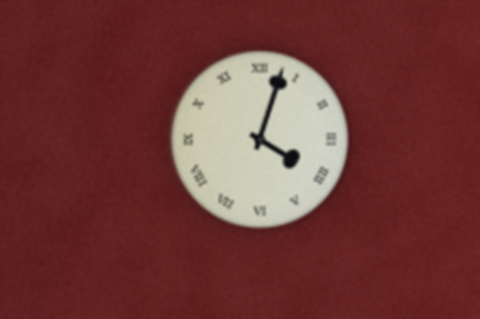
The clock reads 4:03
